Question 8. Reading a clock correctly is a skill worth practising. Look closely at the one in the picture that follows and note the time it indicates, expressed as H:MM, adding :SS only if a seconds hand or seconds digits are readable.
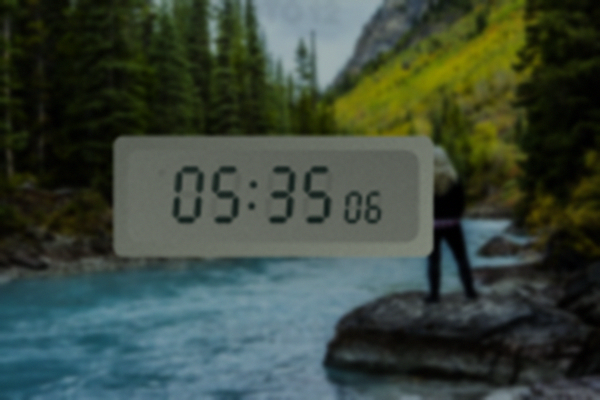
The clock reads 5:35:06
